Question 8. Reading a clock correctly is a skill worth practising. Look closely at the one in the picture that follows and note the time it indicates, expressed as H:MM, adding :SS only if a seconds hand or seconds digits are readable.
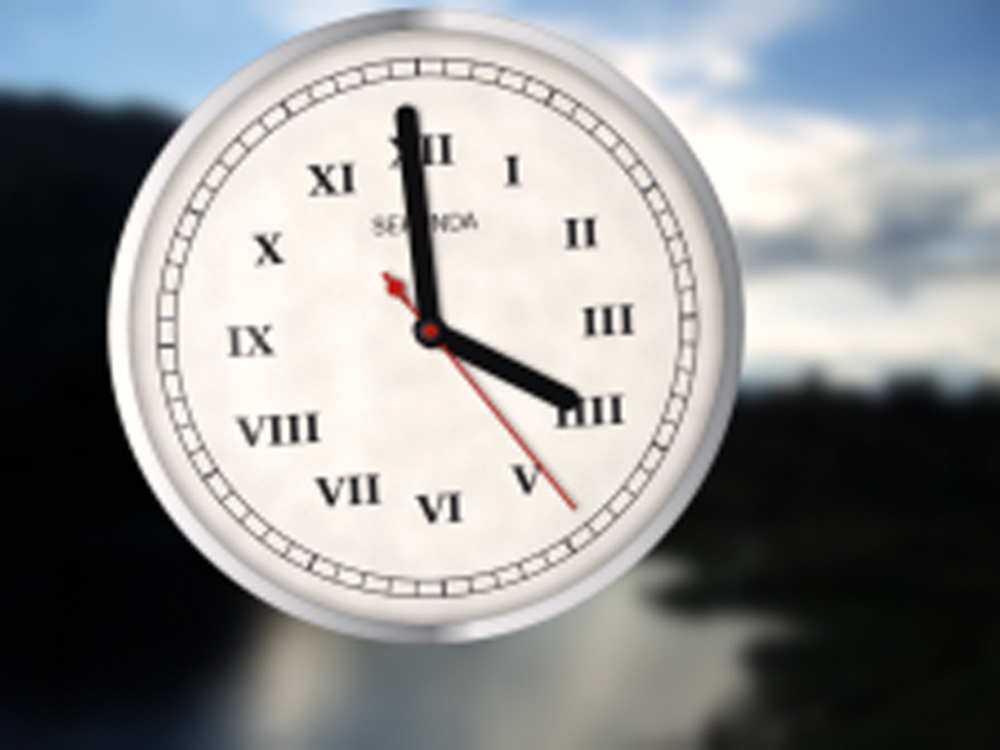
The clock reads 3:59:24
